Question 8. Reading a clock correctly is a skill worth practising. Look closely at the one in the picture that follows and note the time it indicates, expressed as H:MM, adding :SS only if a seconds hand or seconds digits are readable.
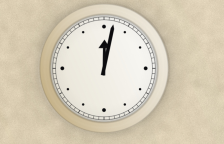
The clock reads 12:02
